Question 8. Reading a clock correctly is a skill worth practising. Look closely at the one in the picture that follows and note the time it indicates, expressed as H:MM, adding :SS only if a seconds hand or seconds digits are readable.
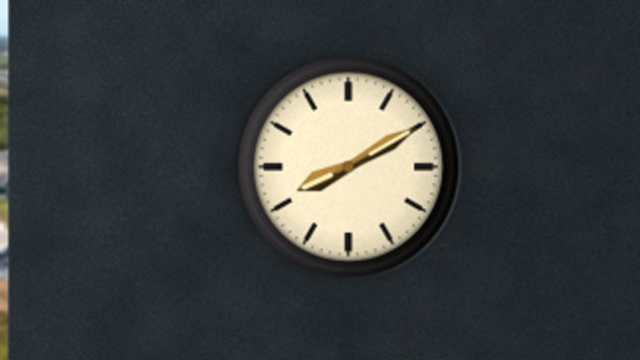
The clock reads 8:10
